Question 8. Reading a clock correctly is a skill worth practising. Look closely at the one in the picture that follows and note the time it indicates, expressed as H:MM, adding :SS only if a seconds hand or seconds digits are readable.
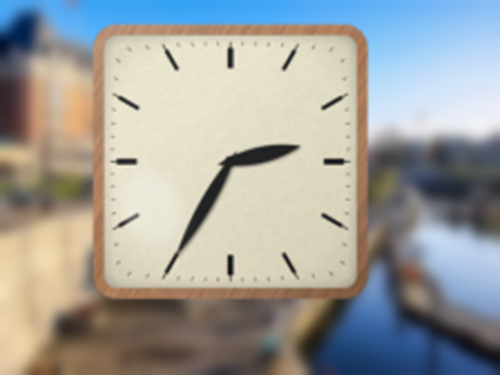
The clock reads 2:35
